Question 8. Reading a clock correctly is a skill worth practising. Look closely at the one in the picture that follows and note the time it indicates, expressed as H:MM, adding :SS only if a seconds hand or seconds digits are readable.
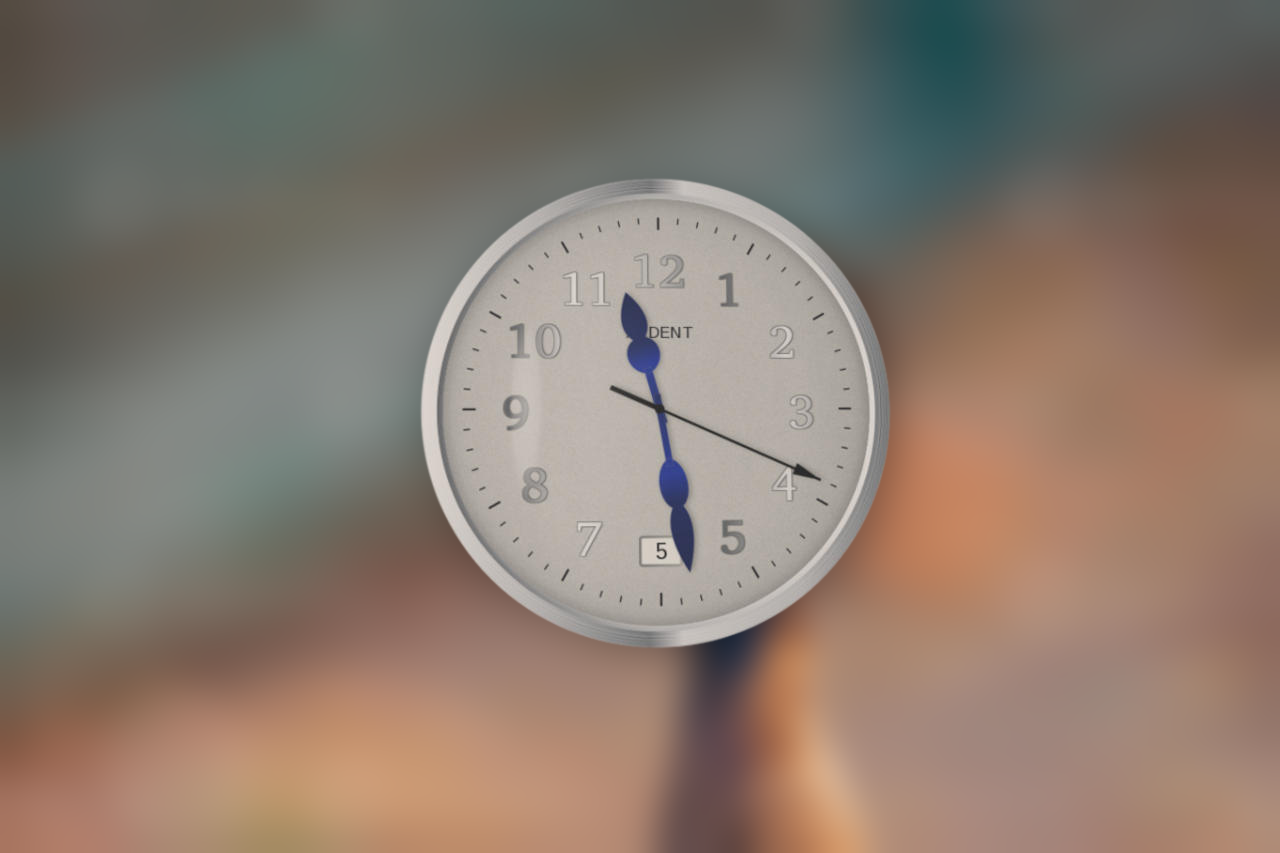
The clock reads 11:28:19
